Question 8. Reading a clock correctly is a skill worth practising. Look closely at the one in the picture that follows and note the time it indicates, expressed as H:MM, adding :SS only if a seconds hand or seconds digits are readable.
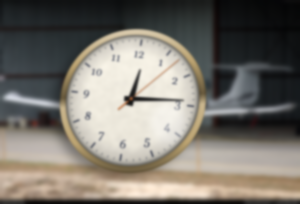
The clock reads 12:14:07
